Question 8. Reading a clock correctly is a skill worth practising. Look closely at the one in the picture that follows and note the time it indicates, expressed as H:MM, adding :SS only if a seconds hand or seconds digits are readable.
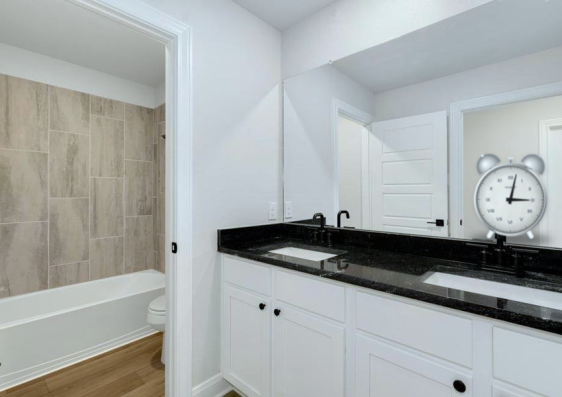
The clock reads 3:02
